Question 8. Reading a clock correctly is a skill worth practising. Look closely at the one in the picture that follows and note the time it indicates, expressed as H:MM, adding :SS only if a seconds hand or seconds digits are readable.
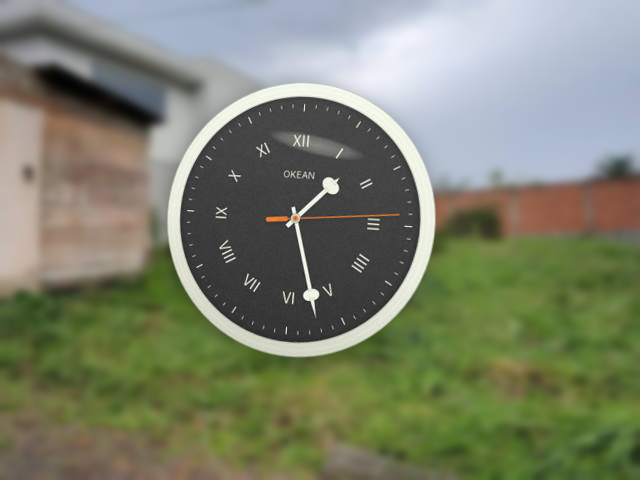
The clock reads 1:27:14
